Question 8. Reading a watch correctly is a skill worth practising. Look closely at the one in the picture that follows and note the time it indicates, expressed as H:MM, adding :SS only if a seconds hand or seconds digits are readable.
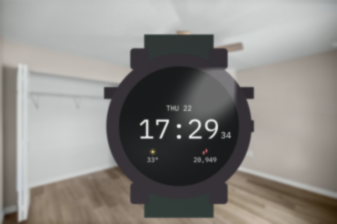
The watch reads 17:29
